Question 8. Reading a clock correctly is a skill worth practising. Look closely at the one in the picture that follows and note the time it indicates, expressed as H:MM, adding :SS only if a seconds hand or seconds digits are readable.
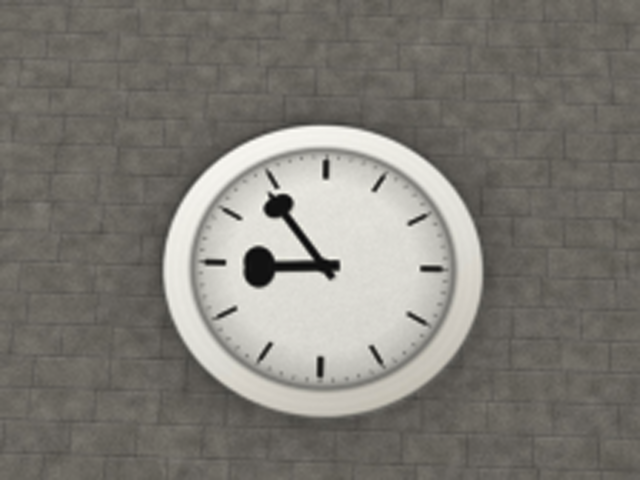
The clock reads 8:54
